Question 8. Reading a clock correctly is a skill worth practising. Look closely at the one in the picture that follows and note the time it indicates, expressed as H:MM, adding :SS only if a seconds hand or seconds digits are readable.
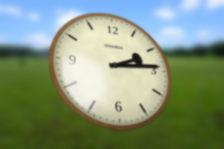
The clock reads 2:14
